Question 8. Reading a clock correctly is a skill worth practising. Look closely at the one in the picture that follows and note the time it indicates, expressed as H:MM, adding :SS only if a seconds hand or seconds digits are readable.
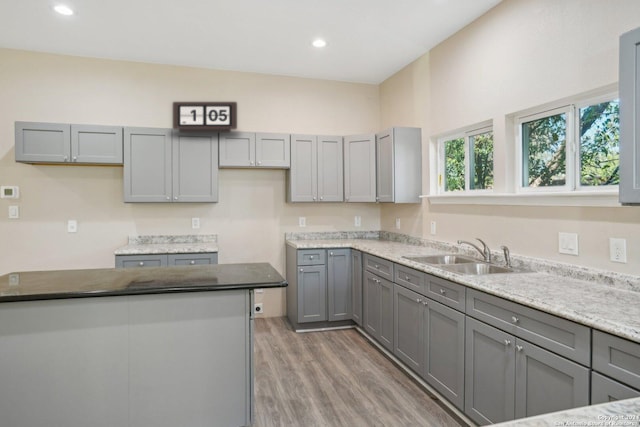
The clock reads 1:05
